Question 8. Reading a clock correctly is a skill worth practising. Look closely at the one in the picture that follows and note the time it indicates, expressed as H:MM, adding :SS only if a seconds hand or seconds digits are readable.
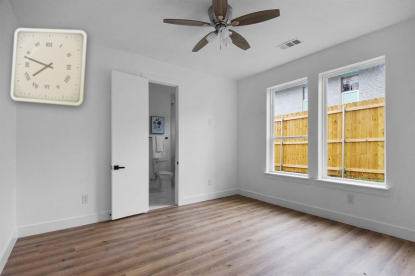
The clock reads 7:48
